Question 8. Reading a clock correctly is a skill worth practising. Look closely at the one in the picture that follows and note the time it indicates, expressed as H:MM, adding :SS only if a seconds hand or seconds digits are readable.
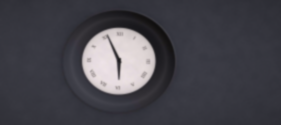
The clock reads 5:56
